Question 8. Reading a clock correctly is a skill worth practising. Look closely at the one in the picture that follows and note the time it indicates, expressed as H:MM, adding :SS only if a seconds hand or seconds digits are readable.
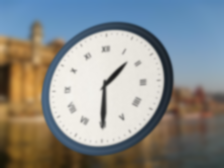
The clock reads 1:30
